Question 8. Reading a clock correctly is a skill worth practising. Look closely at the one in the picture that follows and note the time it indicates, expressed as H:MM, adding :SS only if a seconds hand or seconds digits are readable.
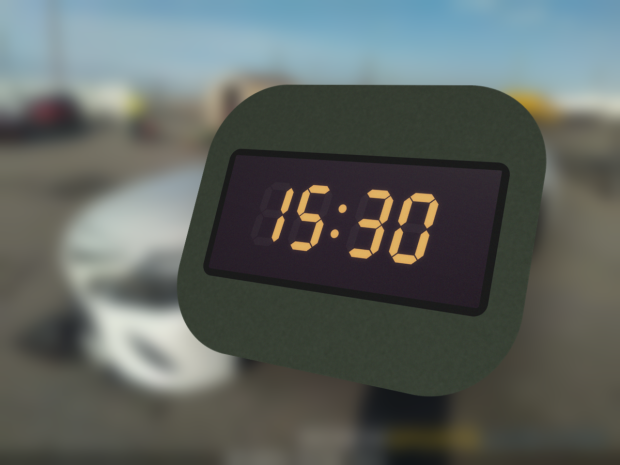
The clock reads 15:30
